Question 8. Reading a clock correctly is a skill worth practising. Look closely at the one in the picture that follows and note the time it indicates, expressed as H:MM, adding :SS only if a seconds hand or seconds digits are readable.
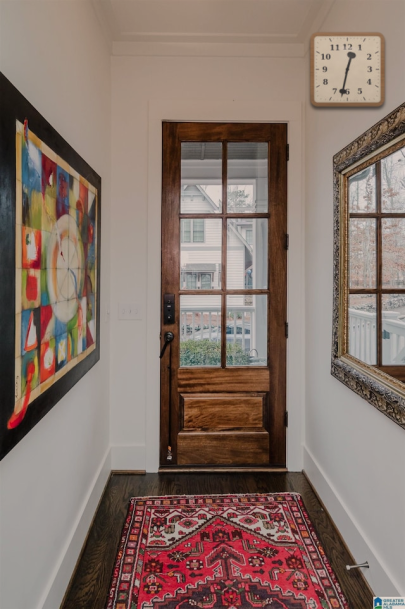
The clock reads 12:32
